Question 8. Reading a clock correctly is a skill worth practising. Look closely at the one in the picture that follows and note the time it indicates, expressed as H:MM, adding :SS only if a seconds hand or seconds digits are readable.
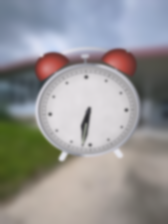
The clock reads 6:32
